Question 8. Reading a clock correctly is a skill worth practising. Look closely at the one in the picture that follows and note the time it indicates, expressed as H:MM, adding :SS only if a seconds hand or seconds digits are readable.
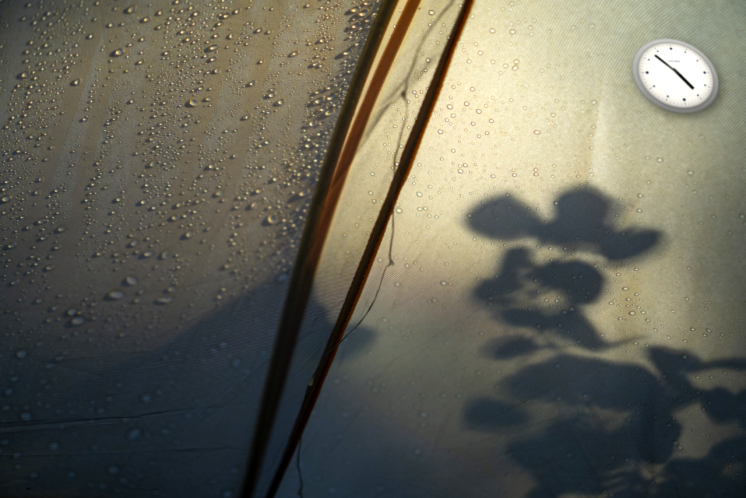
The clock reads 4:53
